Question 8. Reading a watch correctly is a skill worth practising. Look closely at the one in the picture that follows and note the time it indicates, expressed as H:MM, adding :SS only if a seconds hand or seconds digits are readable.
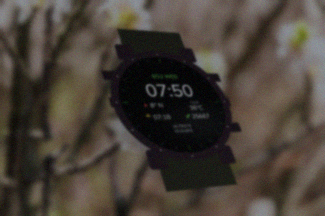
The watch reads 7:50
